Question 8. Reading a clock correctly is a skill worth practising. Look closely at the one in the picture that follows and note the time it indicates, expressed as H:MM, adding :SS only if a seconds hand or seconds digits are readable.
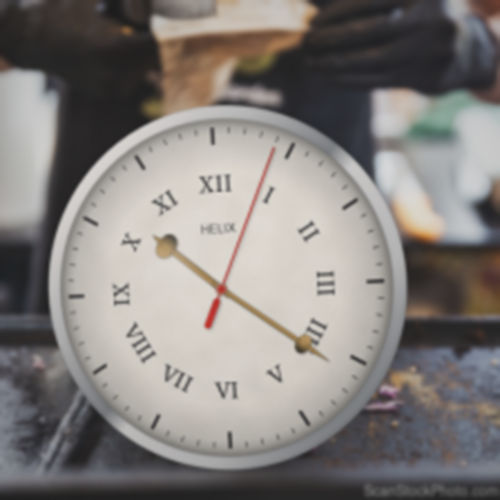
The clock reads 10:21:04
